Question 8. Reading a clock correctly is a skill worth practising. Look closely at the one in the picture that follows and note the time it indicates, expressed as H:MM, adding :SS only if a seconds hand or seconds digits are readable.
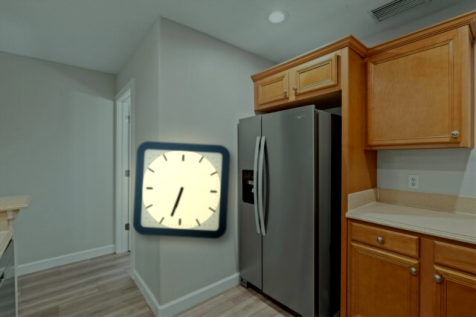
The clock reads 6:33
